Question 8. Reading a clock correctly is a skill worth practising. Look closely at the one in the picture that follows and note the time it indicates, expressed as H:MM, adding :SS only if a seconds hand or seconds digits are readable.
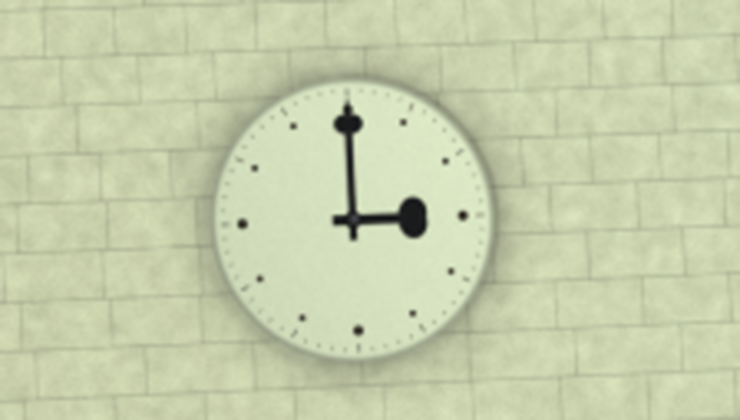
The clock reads 3:00
